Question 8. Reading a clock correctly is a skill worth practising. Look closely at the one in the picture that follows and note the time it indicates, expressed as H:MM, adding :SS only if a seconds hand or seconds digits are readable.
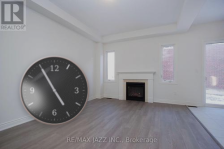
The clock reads 4:55
